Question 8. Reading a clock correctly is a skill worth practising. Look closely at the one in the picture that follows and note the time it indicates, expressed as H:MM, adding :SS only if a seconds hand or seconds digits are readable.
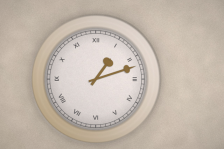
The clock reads 1:12
